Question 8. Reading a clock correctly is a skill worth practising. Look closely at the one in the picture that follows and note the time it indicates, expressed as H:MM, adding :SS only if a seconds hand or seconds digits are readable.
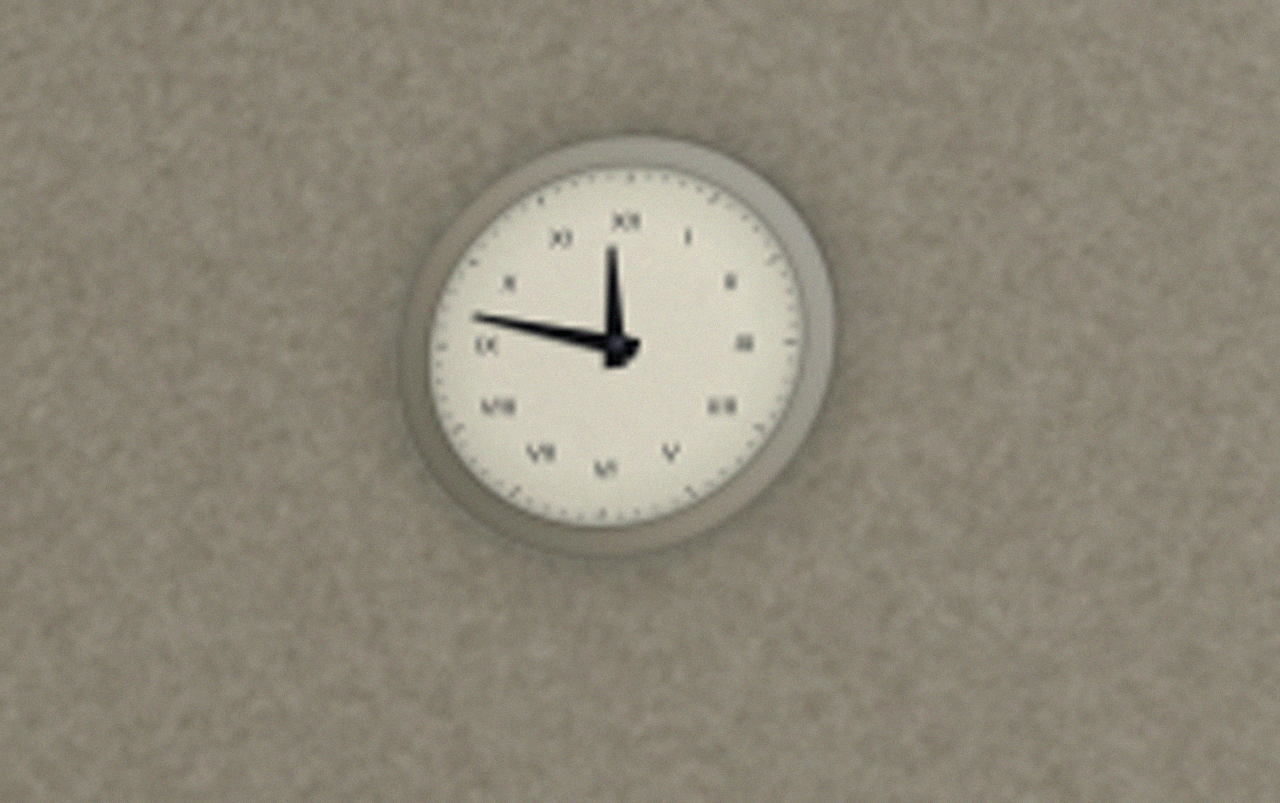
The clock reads 11:47
